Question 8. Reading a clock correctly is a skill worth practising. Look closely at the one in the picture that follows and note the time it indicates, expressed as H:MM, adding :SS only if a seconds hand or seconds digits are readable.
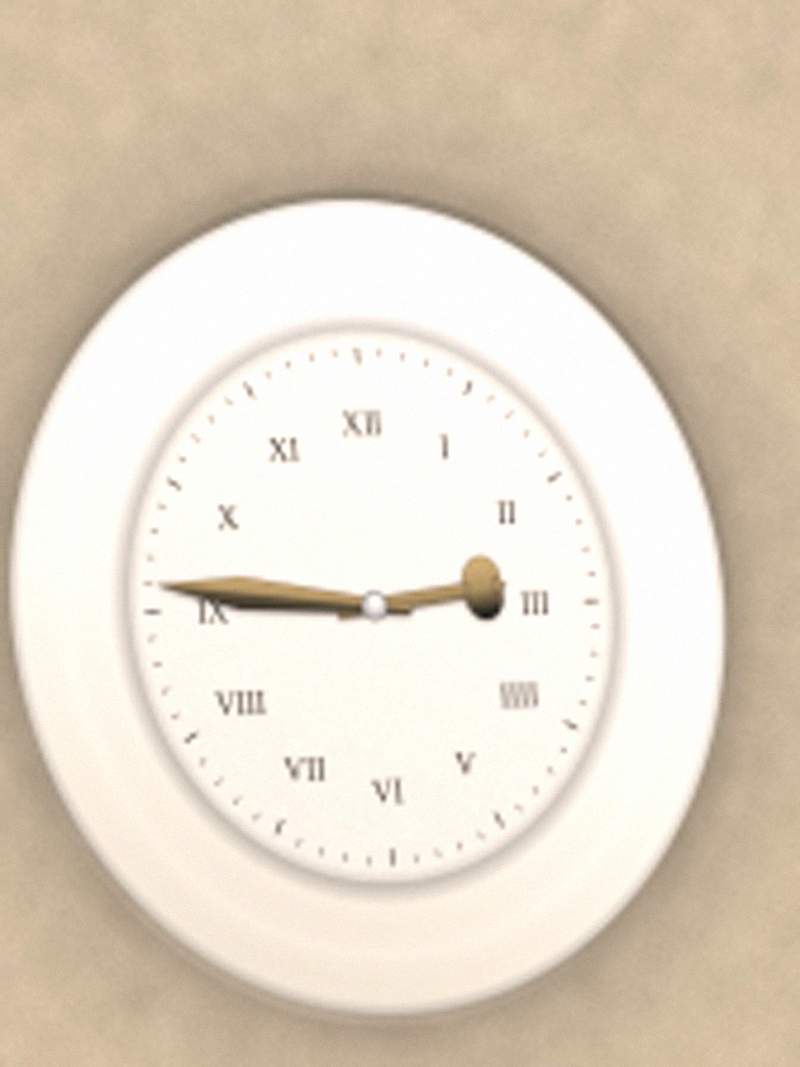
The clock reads 2:46
